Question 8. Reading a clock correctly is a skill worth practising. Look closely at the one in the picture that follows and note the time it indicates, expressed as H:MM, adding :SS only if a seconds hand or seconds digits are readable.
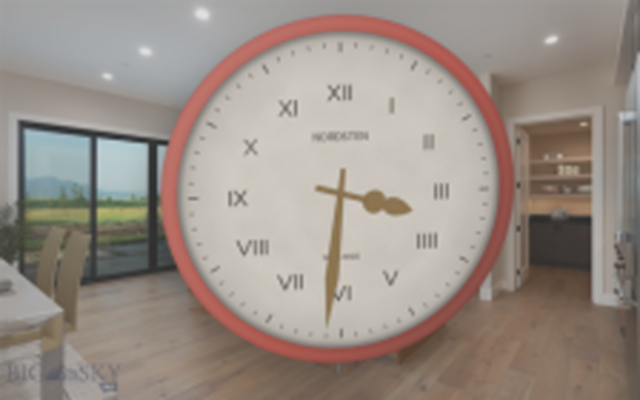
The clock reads 3:31
